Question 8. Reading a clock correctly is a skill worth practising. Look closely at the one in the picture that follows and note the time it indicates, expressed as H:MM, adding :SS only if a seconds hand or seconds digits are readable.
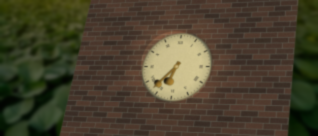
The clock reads 6:37
